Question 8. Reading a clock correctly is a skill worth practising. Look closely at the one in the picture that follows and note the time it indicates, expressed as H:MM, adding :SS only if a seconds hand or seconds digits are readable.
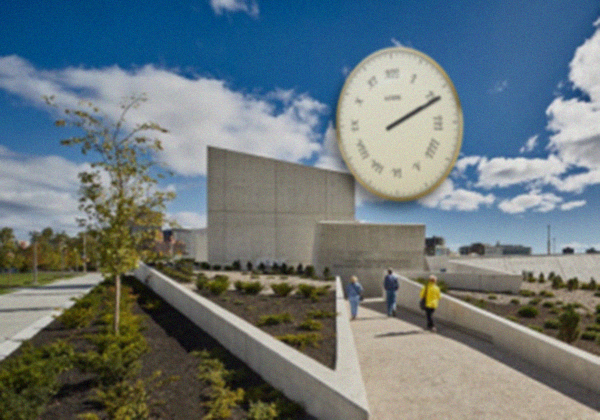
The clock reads 2:11
